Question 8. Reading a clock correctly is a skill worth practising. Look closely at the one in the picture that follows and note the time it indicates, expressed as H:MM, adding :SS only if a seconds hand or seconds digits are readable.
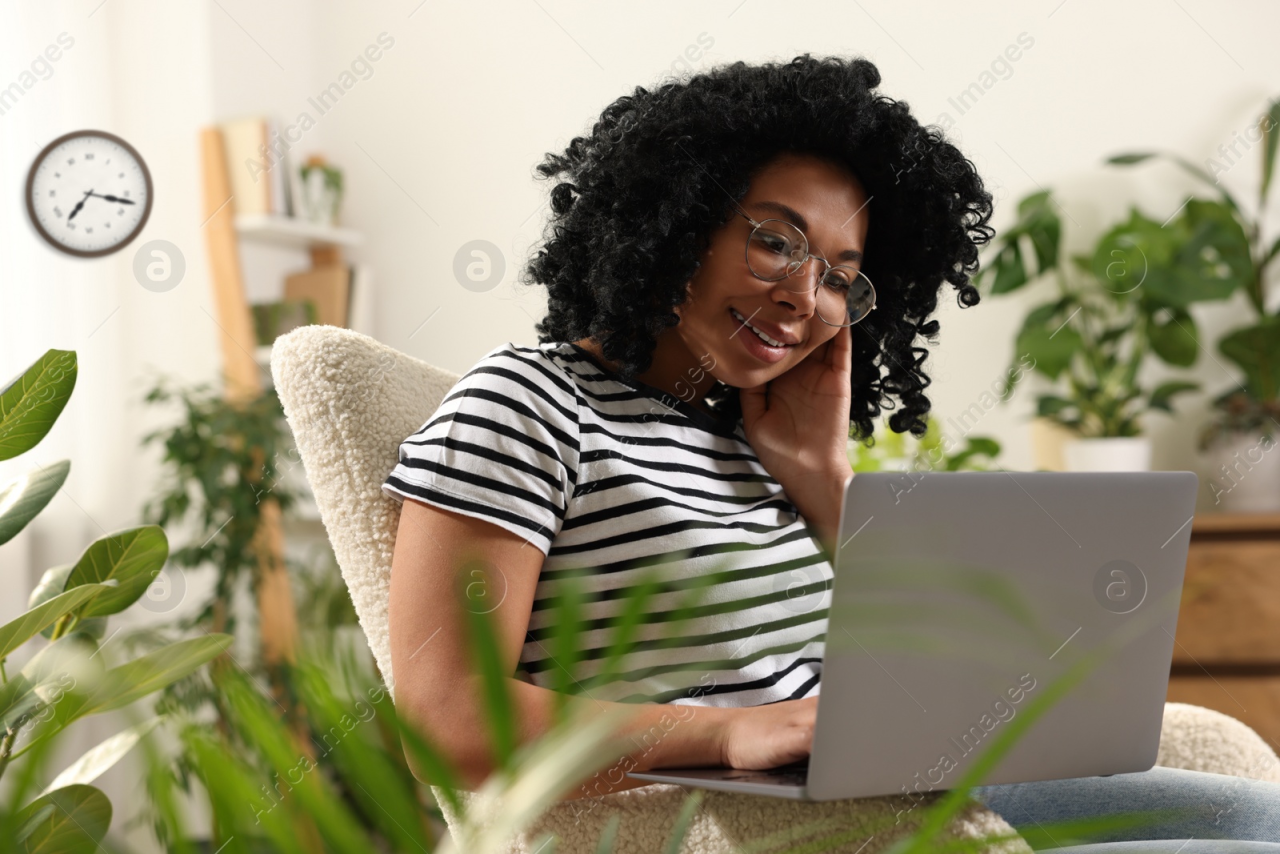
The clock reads 7:17
